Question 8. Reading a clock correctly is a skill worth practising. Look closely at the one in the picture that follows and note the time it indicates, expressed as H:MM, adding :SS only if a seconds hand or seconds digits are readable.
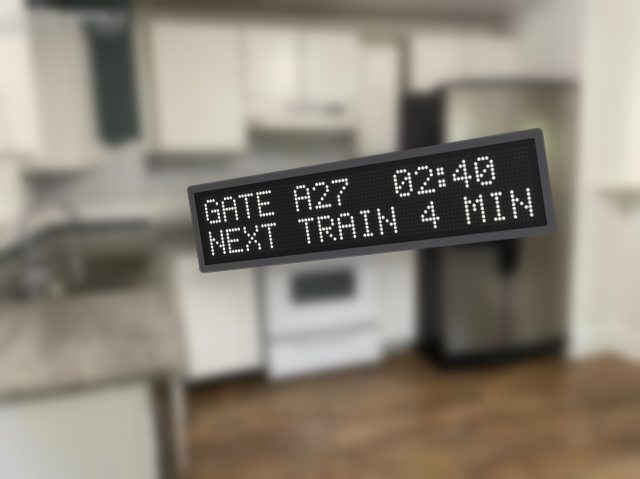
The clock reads 2:40
